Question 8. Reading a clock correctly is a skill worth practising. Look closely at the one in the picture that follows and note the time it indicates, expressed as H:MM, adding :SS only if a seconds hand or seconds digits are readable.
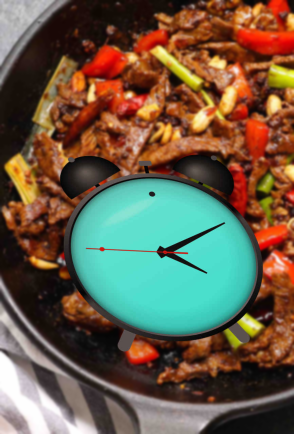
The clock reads 4:10:46
